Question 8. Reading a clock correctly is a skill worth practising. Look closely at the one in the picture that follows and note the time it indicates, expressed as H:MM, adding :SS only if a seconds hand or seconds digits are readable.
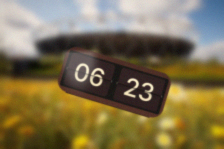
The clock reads 6:23
